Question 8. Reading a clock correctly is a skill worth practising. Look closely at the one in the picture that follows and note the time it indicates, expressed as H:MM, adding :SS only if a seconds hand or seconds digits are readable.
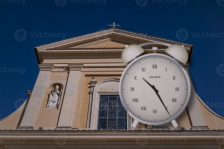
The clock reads 10:25
